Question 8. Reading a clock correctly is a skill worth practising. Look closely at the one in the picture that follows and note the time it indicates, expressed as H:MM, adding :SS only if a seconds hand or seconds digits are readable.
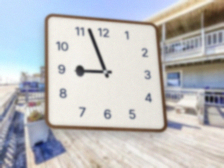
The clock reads 8:57
